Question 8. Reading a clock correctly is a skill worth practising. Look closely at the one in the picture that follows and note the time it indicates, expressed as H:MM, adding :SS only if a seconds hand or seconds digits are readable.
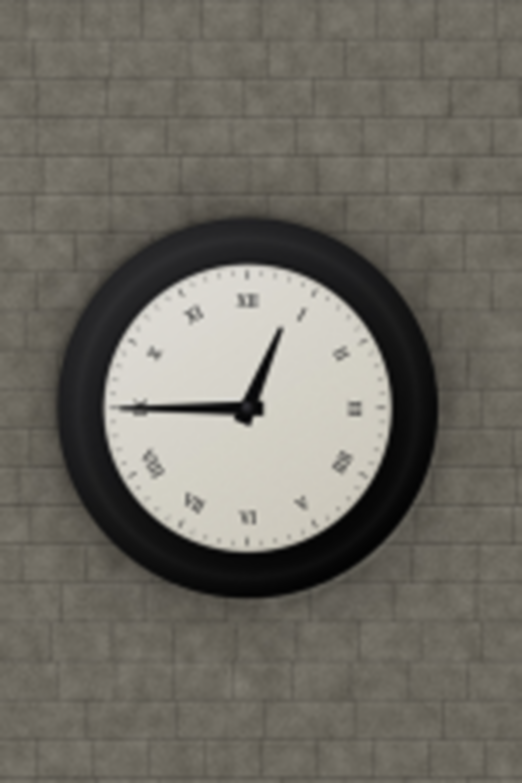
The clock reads 12:45
